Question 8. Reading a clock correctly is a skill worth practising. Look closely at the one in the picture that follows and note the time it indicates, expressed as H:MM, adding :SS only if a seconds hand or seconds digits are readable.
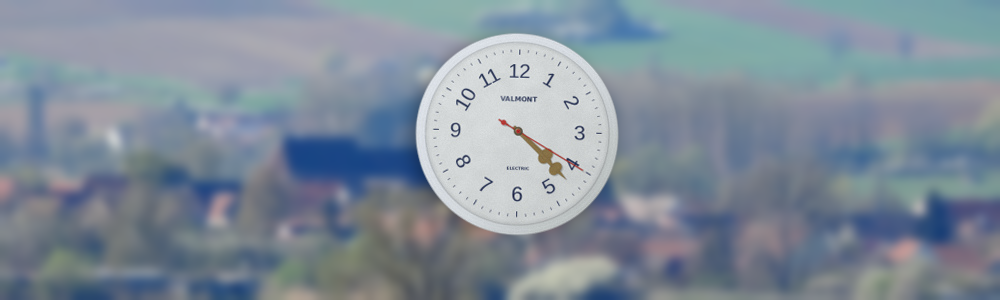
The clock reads 4:22:20
